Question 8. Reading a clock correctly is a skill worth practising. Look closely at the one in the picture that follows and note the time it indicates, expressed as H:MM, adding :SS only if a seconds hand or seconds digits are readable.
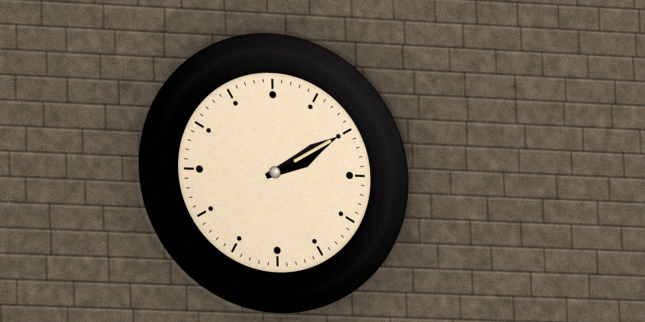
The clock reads 2:10
